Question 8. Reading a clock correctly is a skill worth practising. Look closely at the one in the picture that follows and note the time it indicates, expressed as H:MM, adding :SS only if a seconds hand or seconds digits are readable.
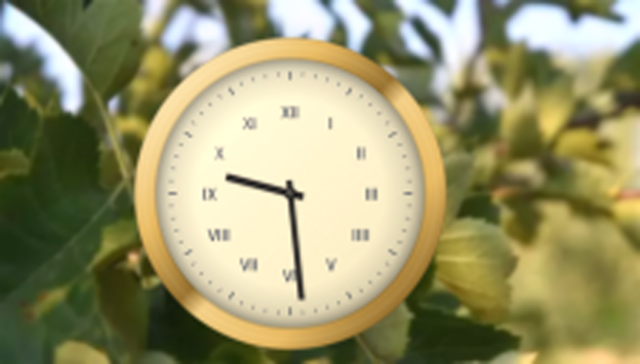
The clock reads 9:29
